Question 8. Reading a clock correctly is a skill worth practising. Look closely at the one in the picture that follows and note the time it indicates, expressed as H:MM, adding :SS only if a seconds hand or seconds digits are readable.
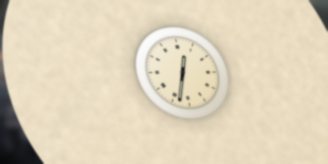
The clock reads 12:33
